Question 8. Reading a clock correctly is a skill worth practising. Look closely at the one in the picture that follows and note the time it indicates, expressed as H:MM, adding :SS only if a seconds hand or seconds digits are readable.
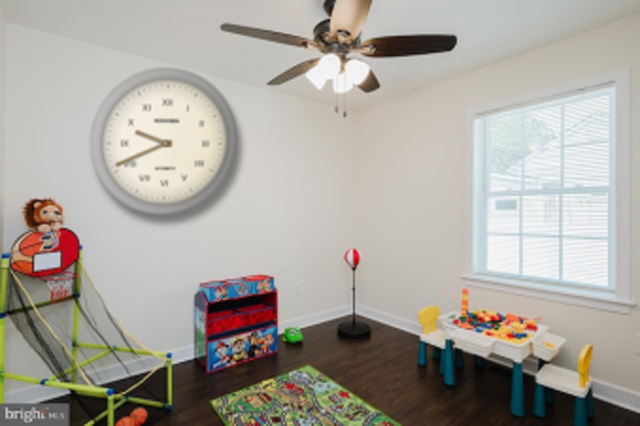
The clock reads 9:41
